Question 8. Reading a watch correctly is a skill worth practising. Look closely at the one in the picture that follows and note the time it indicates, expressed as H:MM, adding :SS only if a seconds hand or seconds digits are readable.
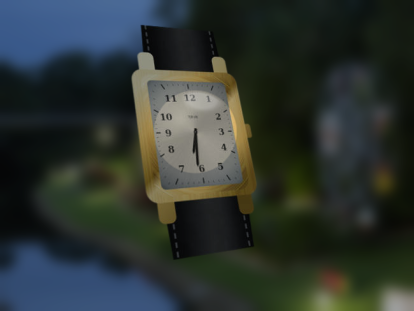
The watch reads 6:31
